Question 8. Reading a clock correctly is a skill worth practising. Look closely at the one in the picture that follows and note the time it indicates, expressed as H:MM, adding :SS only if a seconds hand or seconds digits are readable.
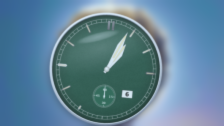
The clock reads 1:04
